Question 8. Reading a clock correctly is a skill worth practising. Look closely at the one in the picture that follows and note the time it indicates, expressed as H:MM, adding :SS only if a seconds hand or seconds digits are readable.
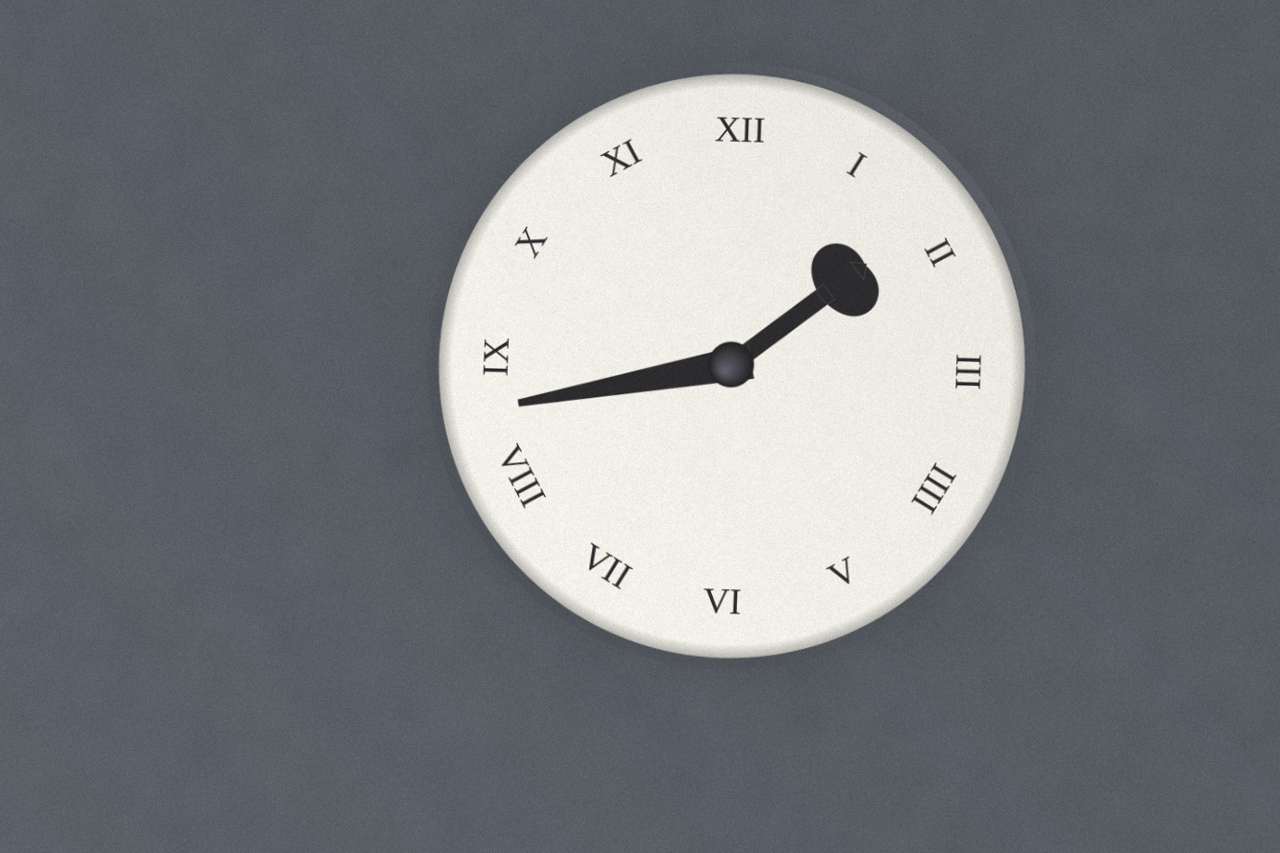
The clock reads 1:43
